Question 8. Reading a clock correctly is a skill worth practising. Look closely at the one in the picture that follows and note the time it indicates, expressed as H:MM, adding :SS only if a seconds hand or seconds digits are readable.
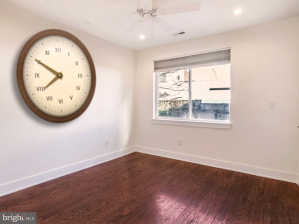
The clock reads 7:50
